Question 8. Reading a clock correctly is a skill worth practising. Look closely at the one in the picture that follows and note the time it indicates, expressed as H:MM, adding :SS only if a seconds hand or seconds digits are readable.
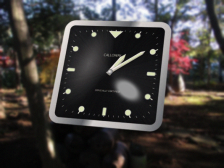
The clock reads 1:09
